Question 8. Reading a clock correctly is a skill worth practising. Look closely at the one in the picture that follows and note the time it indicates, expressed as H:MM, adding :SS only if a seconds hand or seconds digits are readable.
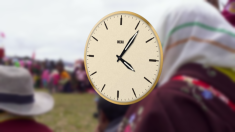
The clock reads 4:06
